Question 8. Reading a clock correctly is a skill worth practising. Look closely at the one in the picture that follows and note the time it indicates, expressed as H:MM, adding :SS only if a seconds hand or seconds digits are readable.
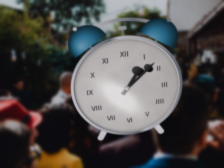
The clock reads 1:08
